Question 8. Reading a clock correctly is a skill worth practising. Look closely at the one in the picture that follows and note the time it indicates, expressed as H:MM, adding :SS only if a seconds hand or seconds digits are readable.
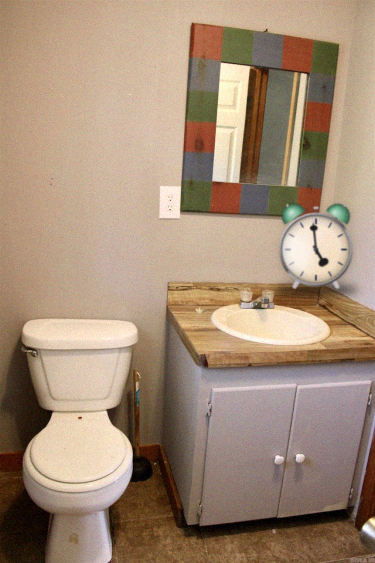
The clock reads 4:59
